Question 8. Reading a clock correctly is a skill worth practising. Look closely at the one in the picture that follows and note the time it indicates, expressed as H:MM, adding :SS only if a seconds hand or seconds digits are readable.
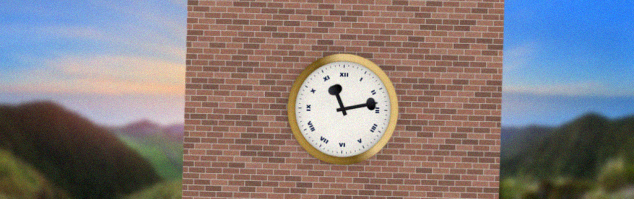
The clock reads 11:13
